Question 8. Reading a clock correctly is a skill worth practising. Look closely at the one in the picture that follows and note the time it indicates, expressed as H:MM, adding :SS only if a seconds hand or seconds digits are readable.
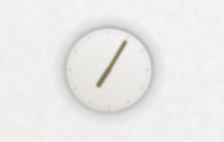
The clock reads 7:05
